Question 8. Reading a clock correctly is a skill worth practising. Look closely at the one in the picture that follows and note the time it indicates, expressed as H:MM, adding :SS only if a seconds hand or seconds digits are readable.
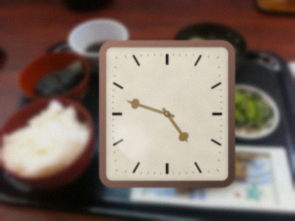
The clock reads 4:48
